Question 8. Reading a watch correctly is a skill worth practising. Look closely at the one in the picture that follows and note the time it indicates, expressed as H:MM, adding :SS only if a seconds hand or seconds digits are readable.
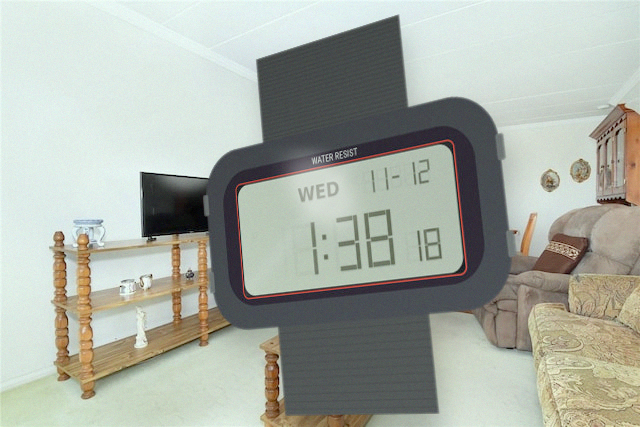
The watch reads 1:38:18
